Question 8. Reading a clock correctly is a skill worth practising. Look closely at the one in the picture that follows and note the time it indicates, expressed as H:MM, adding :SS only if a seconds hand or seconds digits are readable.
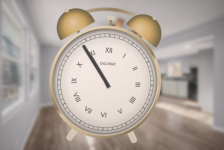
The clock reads 10:54
